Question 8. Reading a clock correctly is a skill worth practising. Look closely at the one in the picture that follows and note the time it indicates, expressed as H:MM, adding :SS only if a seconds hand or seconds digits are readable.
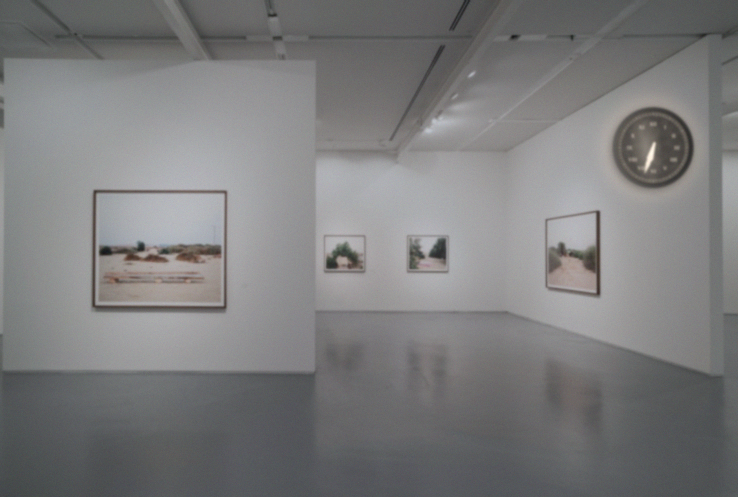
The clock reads 6:33
